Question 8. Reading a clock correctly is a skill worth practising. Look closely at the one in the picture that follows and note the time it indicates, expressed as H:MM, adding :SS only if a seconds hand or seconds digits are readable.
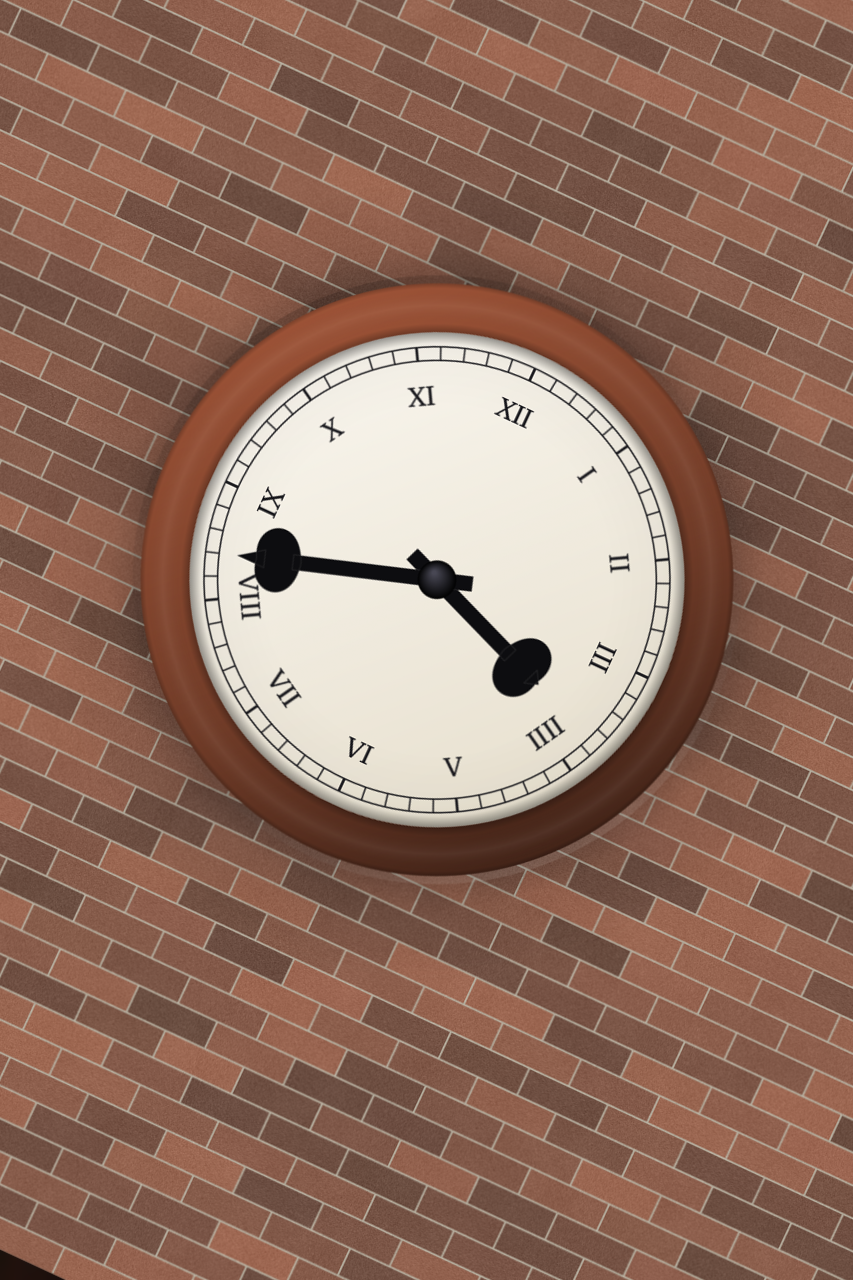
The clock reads 3:42
